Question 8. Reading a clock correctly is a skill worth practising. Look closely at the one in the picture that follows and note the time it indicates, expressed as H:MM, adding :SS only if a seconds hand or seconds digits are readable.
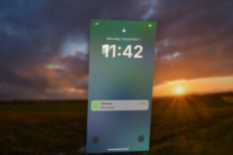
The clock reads 11:42
